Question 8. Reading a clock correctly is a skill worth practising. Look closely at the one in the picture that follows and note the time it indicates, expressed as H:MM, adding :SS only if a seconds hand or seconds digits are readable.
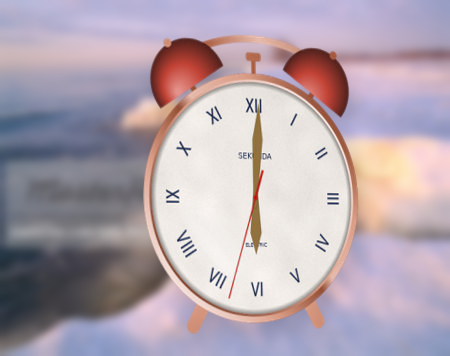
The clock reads 6:00:33
